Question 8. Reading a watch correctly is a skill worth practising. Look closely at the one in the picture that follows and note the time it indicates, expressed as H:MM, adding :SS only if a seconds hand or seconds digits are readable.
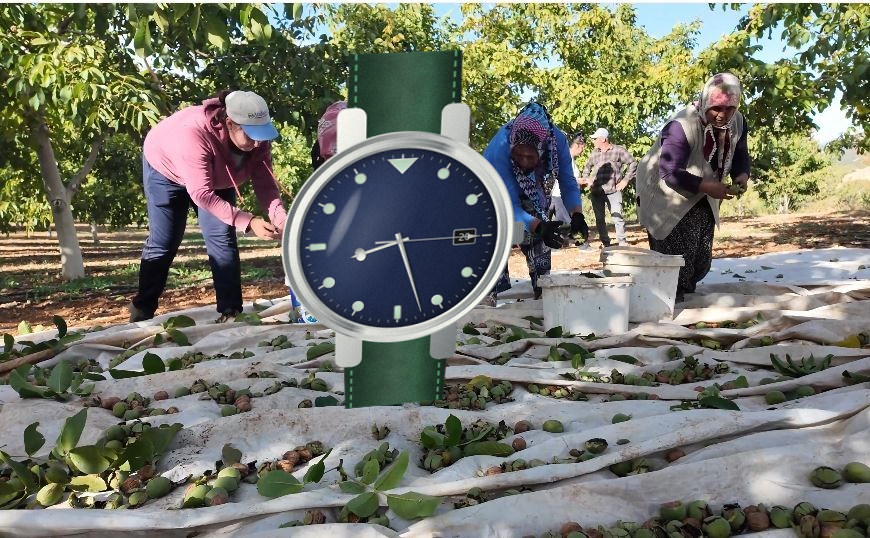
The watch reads 8:27:15
